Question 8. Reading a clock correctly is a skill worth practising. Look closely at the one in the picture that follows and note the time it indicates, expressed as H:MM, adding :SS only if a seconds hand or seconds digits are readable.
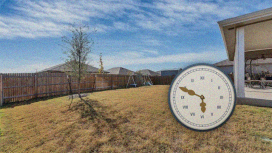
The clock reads 5:49
